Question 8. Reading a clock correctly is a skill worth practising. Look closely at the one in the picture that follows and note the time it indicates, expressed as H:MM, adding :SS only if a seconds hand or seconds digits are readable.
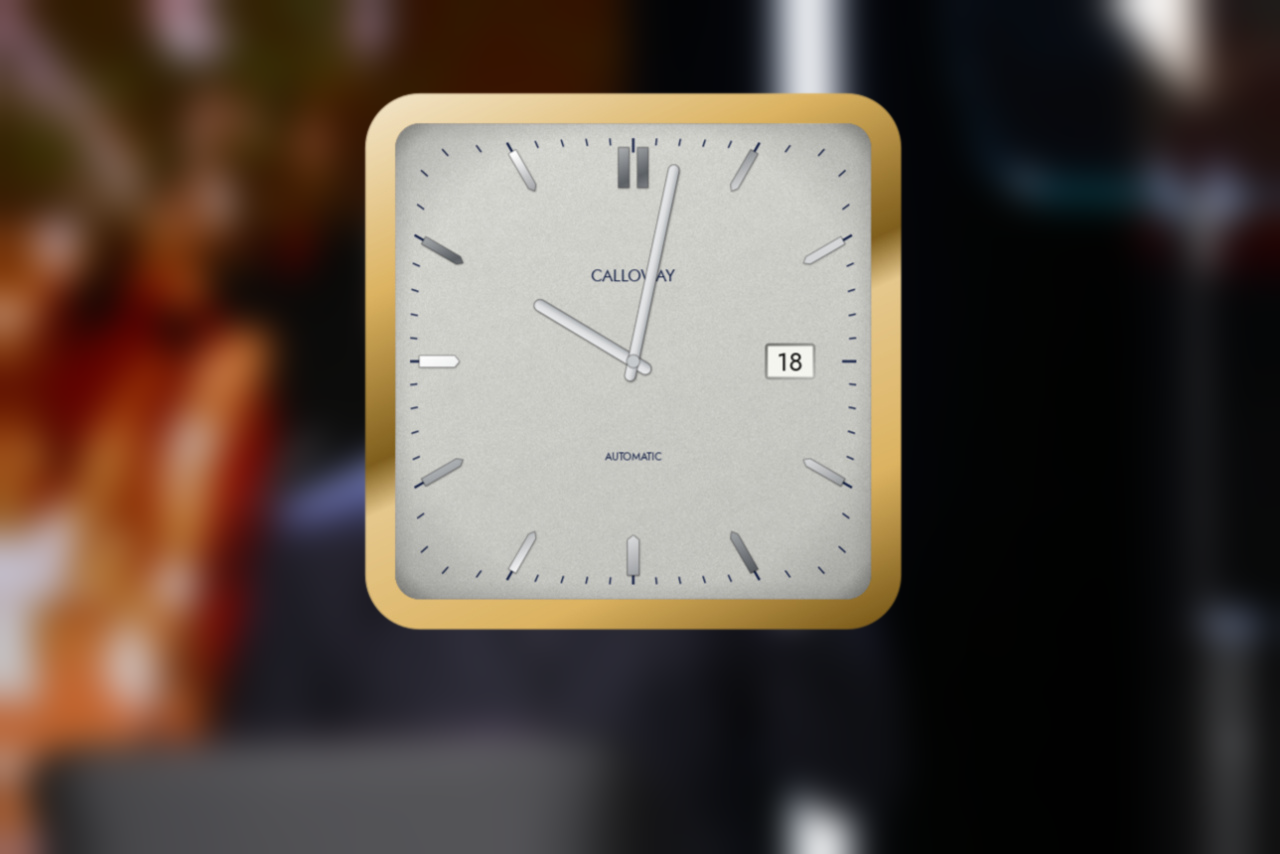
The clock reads 10:02
